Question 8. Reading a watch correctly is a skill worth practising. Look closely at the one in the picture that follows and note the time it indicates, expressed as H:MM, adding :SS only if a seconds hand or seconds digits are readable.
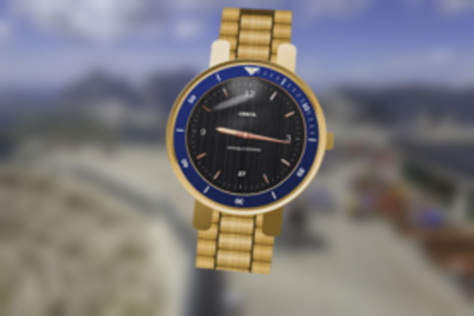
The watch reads 9:16
